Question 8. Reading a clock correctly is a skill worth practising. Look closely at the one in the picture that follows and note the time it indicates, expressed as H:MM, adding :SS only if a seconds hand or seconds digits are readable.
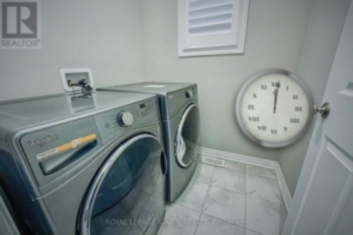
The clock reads 12:01
